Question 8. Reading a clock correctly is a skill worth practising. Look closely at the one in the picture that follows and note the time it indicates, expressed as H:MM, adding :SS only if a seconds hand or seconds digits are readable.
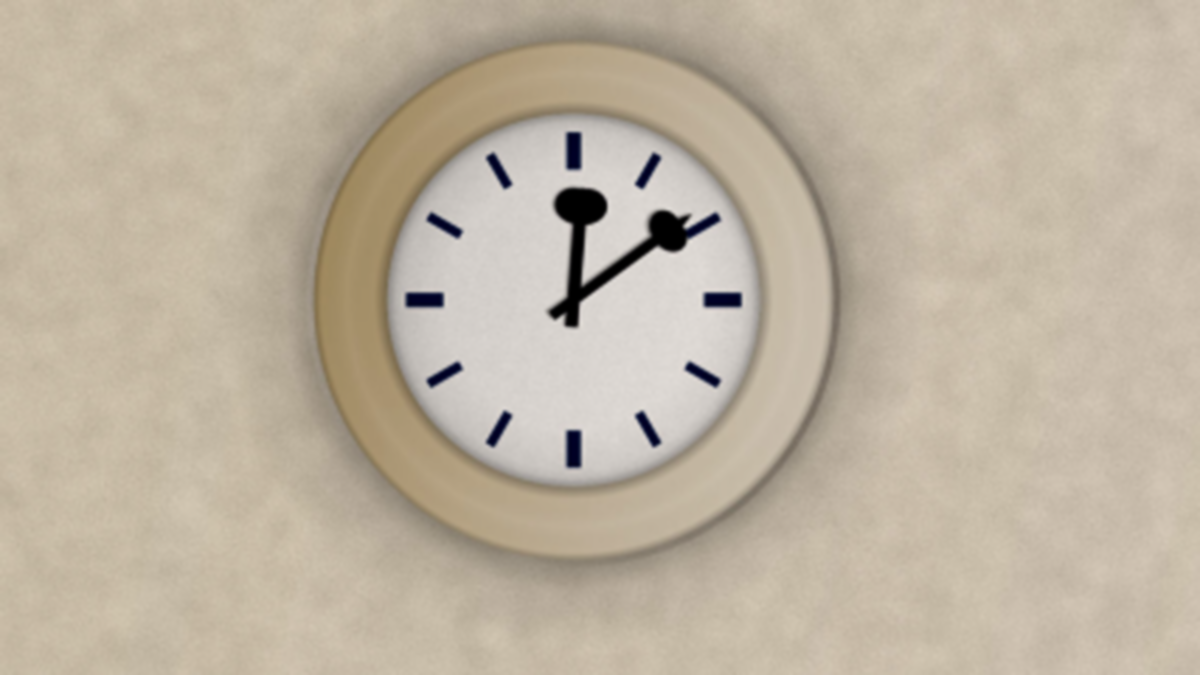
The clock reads 12:09
